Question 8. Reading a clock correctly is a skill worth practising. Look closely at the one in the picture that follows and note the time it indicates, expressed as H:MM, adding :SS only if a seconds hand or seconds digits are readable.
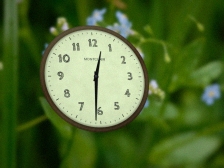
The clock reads 12:31
